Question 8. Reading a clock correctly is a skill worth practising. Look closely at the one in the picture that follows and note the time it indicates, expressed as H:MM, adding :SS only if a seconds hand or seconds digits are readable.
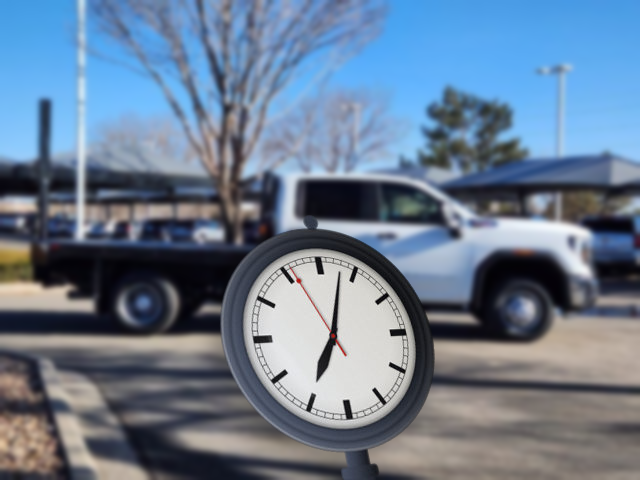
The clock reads 7:02:56
